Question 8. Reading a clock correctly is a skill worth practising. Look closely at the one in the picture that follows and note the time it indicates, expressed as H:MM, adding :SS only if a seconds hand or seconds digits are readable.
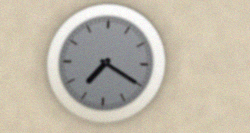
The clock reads 7:20
